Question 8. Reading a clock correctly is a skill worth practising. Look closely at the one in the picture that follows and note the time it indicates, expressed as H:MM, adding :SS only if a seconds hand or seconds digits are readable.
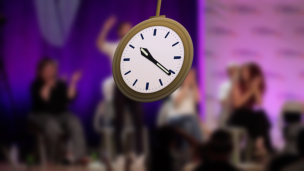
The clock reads 10:21
